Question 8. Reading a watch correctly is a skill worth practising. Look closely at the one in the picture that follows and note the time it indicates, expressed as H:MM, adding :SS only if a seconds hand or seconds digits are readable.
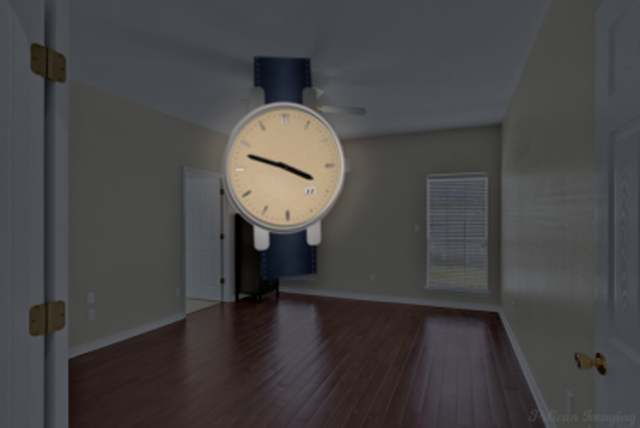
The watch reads 3:48
